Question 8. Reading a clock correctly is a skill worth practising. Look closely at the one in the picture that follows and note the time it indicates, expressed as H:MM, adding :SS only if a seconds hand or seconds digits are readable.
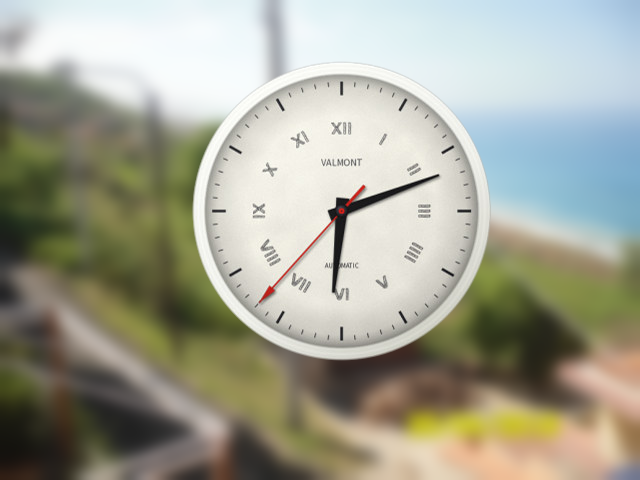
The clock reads 6:11:37
